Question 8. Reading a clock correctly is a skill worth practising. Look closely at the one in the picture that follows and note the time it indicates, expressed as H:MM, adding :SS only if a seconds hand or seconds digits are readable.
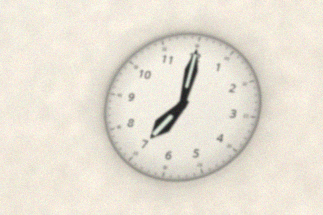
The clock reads 7:00
